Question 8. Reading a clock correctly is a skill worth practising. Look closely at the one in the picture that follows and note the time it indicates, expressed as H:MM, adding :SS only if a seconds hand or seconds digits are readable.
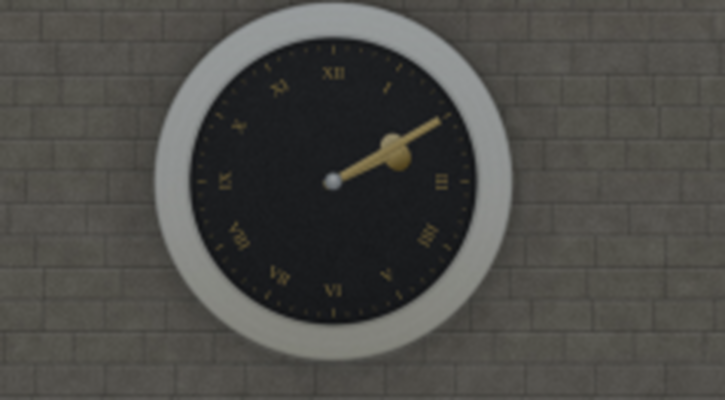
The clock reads 2:10
